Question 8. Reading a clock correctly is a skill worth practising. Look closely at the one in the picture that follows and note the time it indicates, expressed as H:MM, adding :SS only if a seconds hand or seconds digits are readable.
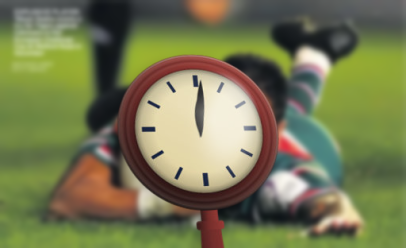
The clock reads 12:01
